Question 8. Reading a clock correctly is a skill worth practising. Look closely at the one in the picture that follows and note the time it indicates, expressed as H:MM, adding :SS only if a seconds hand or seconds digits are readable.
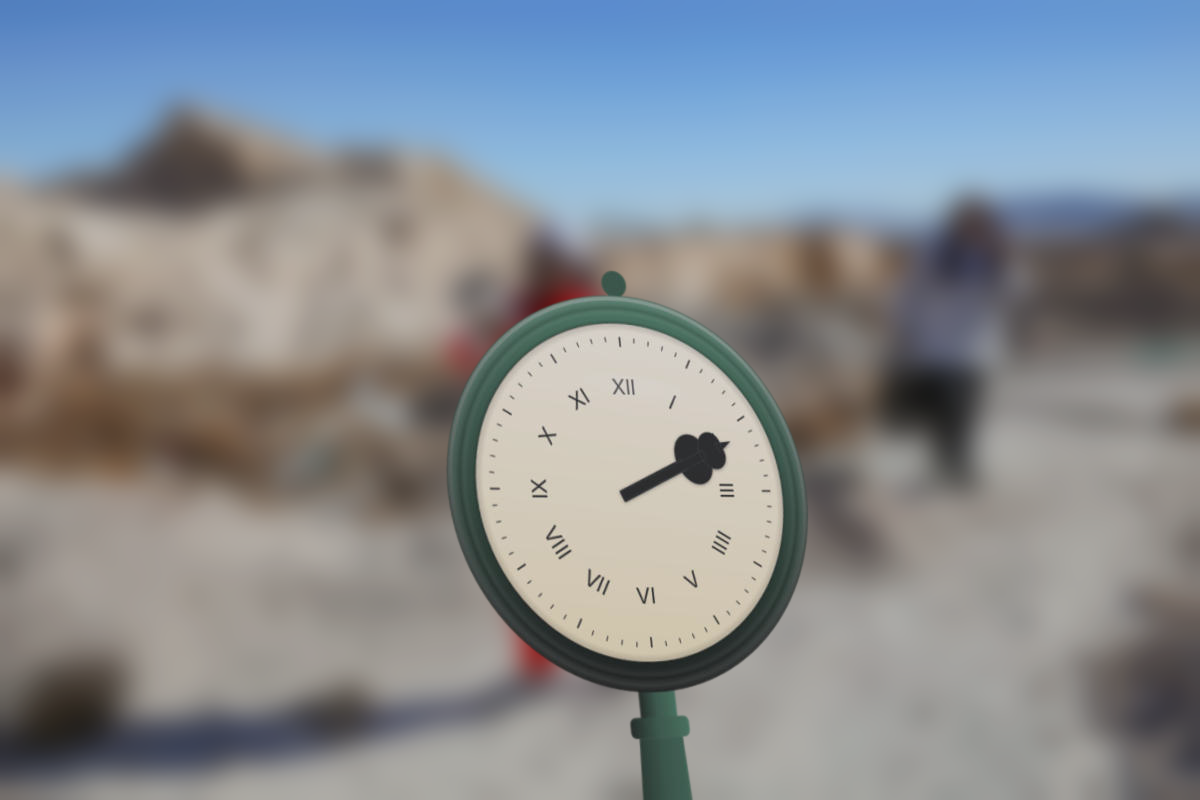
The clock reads 2:11
